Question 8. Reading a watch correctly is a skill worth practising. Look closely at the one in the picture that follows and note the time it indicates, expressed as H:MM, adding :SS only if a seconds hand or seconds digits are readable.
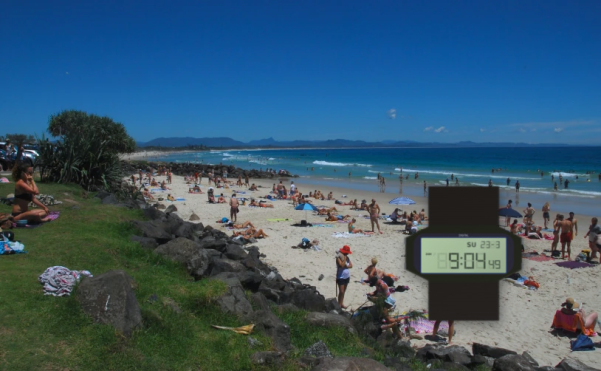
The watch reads 9:04:49
